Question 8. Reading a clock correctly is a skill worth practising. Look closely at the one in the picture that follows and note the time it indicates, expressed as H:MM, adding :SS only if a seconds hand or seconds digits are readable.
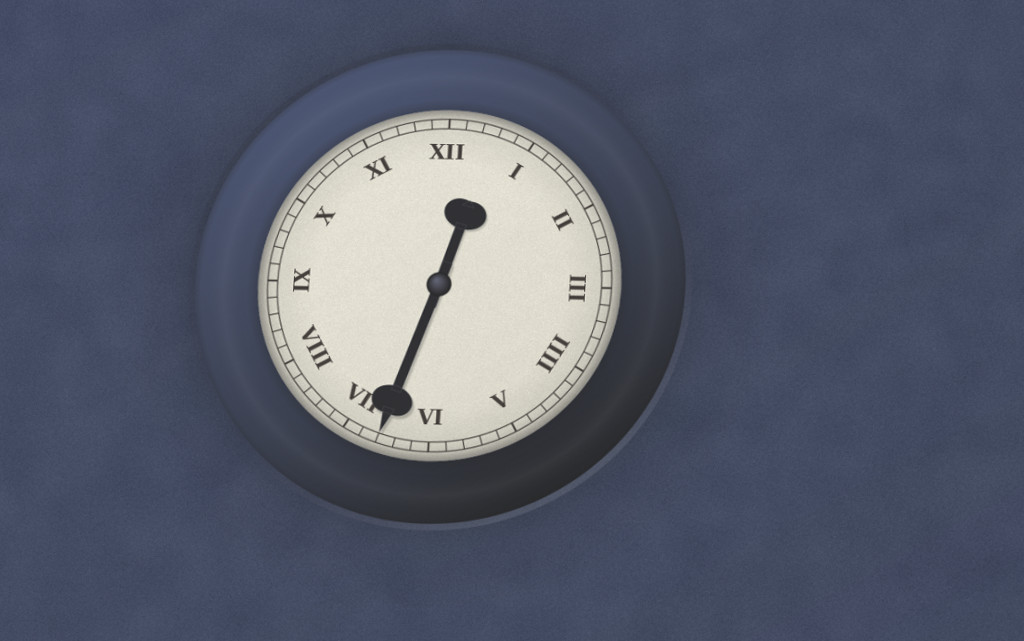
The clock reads 12:33
